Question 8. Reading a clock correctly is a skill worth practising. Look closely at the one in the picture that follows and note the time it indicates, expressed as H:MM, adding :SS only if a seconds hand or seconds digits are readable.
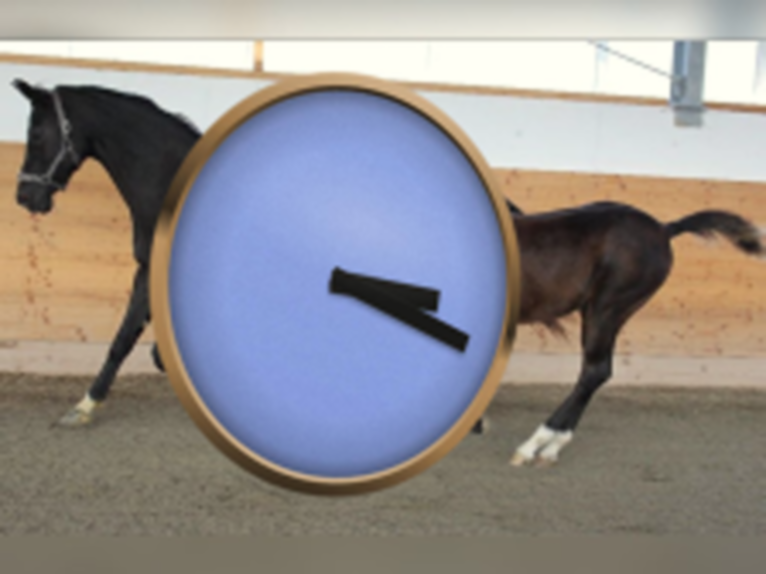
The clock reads 3:19
